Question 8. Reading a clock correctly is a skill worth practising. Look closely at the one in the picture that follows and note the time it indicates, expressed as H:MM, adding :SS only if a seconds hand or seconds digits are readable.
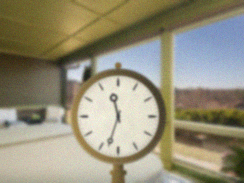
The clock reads 11:33
